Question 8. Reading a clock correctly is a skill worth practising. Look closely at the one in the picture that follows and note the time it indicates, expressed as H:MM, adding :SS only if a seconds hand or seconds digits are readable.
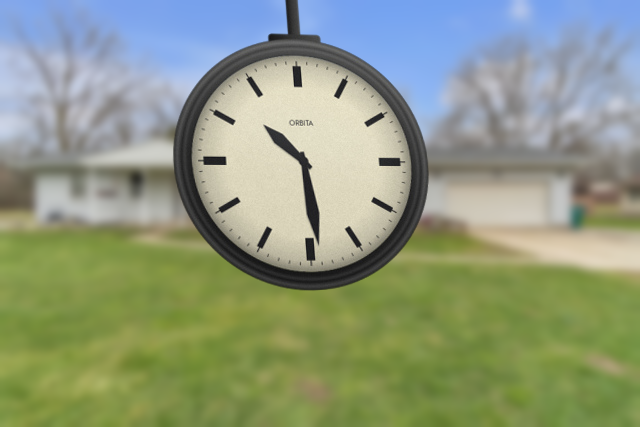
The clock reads 10:29
